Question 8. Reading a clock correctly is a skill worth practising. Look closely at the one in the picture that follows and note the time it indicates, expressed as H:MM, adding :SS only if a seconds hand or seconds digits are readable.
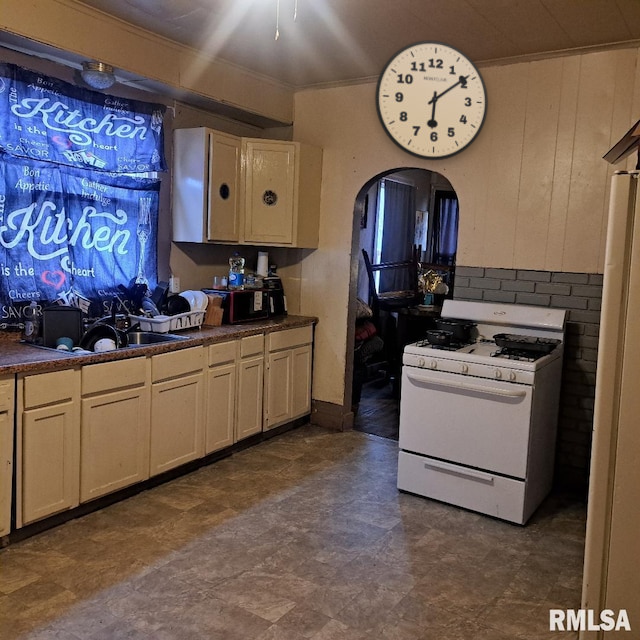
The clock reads 6:09
